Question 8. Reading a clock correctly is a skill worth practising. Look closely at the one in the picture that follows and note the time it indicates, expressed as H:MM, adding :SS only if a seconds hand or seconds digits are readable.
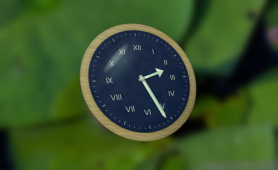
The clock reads 2:26
